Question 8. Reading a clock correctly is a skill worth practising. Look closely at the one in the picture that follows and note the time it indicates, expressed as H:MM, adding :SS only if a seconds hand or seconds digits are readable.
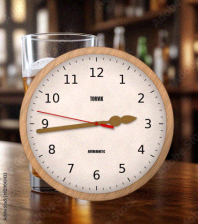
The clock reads 2:43:47
